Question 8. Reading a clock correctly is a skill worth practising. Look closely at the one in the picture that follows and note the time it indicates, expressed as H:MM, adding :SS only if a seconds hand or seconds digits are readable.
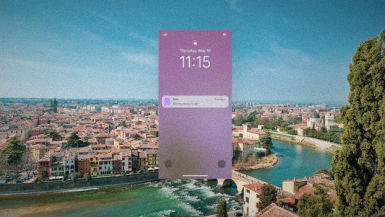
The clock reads 11:15
